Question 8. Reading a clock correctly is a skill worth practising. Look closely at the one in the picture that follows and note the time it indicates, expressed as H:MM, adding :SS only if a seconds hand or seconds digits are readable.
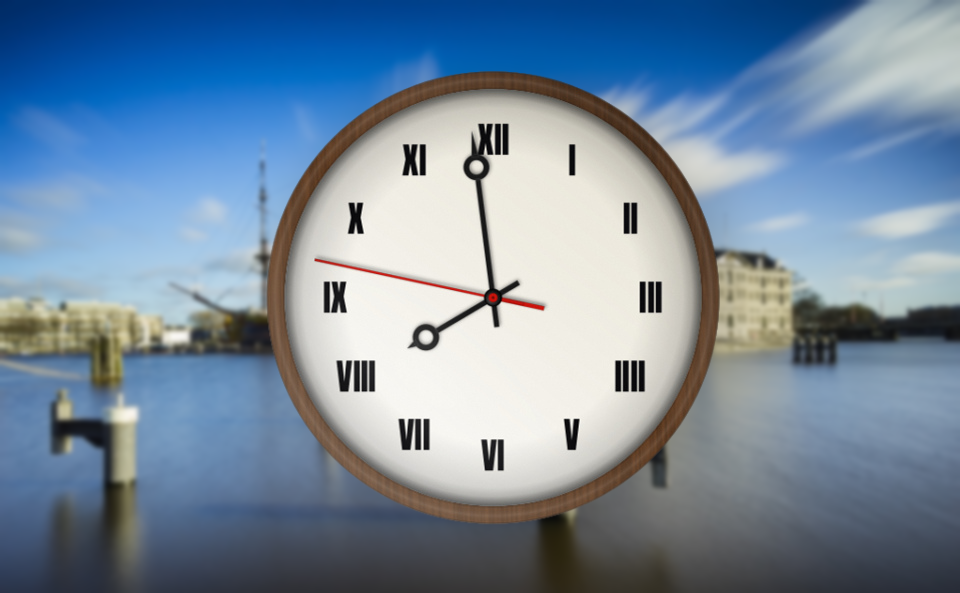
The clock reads 7:58:47
